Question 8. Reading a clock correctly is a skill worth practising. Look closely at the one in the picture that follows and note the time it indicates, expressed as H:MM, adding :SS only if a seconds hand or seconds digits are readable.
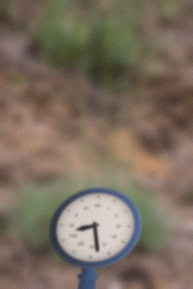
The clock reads 8:28
